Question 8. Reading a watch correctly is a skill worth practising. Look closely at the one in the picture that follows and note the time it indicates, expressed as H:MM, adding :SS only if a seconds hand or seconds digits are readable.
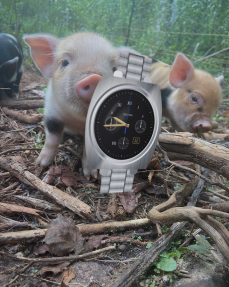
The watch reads 9:44
